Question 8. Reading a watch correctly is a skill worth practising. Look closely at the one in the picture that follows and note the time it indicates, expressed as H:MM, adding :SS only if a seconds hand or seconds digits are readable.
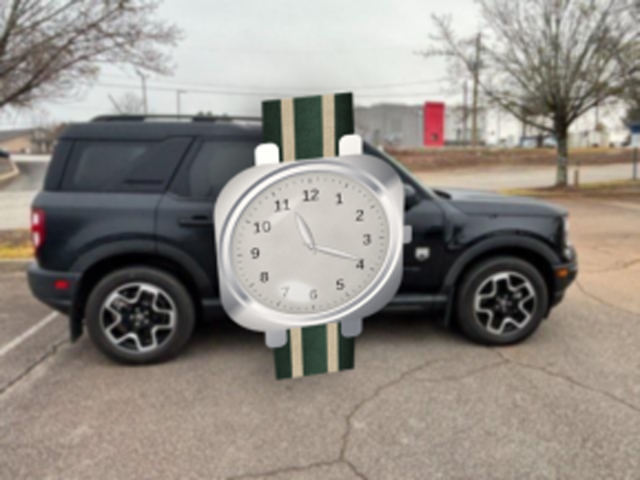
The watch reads 11:19
